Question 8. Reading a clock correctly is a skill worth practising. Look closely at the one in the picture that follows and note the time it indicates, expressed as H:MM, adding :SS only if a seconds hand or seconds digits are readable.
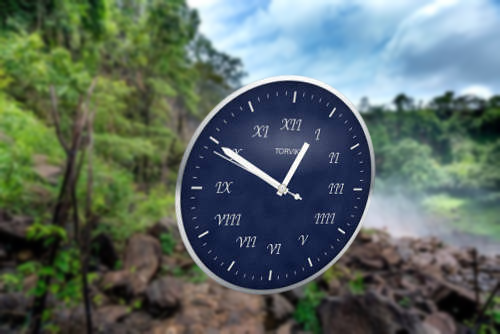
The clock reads 12:49:49
